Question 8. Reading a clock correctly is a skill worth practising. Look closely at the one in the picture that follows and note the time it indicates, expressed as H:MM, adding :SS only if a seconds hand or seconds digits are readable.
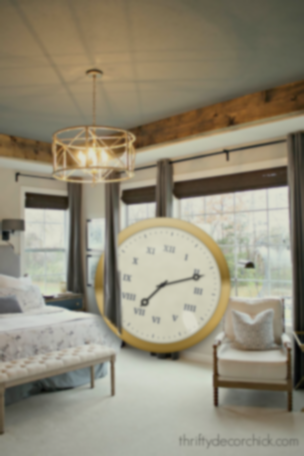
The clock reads 7:11
